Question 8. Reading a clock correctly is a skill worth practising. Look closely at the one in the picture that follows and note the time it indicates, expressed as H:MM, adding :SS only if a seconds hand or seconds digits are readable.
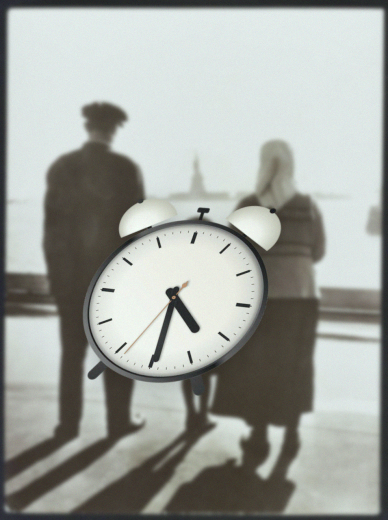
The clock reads 4:29:34
